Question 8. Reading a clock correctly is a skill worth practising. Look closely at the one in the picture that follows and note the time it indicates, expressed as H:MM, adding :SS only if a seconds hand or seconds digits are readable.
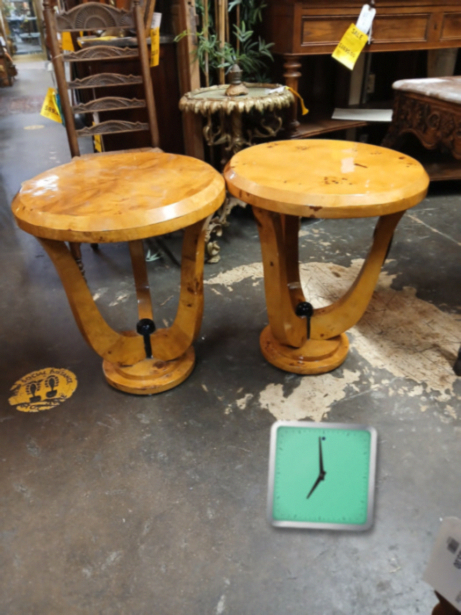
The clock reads 6:59
